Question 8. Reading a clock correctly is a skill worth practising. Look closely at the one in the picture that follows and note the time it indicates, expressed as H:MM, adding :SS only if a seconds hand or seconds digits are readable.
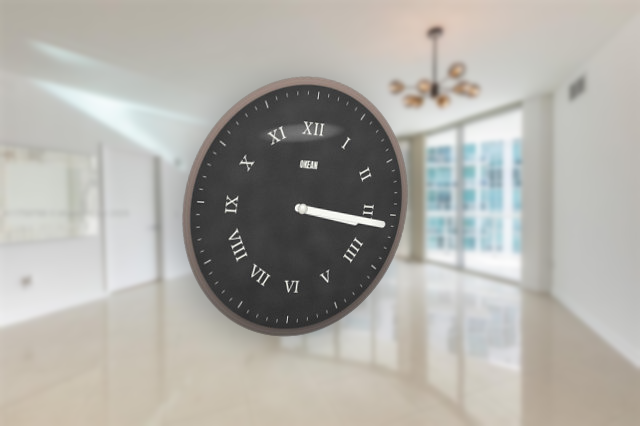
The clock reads 3:16
